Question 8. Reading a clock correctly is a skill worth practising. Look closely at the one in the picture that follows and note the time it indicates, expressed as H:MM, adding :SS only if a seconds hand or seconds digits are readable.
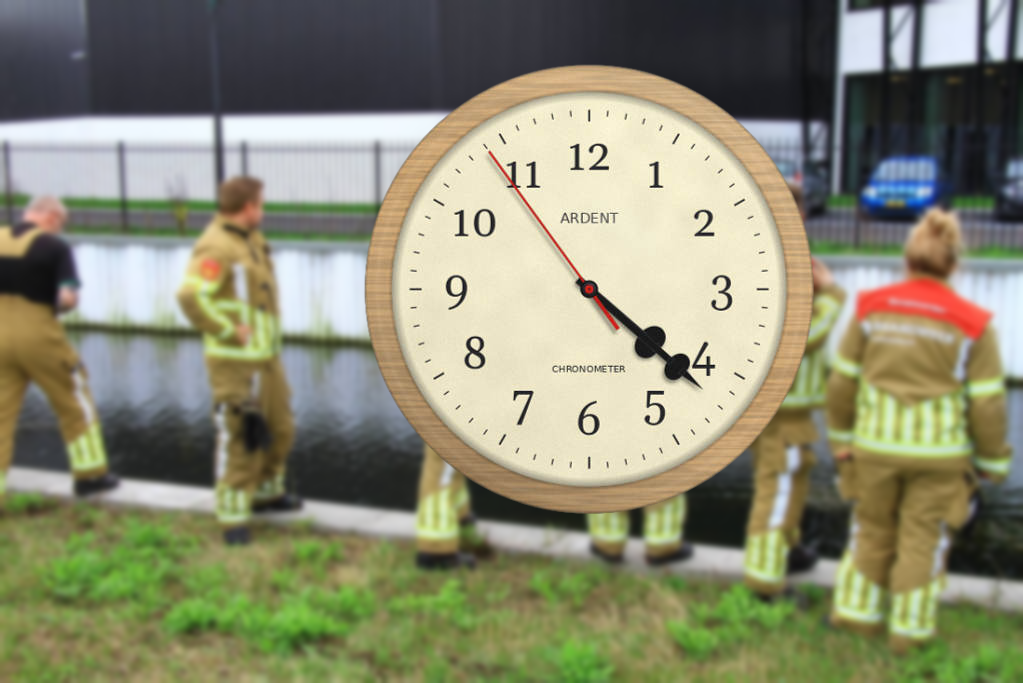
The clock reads 4:21:54
